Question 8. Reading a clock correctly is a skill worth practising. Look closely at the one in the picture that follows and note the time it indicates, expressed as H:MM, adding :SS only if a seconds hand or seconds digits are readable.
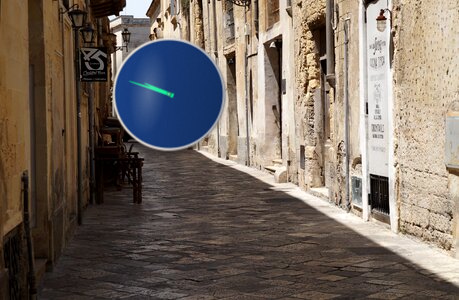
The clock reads 9:48
